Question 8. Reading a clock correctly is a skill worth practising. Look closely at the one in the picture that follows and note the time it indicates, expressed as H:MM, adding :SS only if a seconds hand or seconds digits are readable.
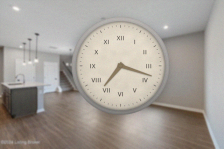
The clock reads 7:18
